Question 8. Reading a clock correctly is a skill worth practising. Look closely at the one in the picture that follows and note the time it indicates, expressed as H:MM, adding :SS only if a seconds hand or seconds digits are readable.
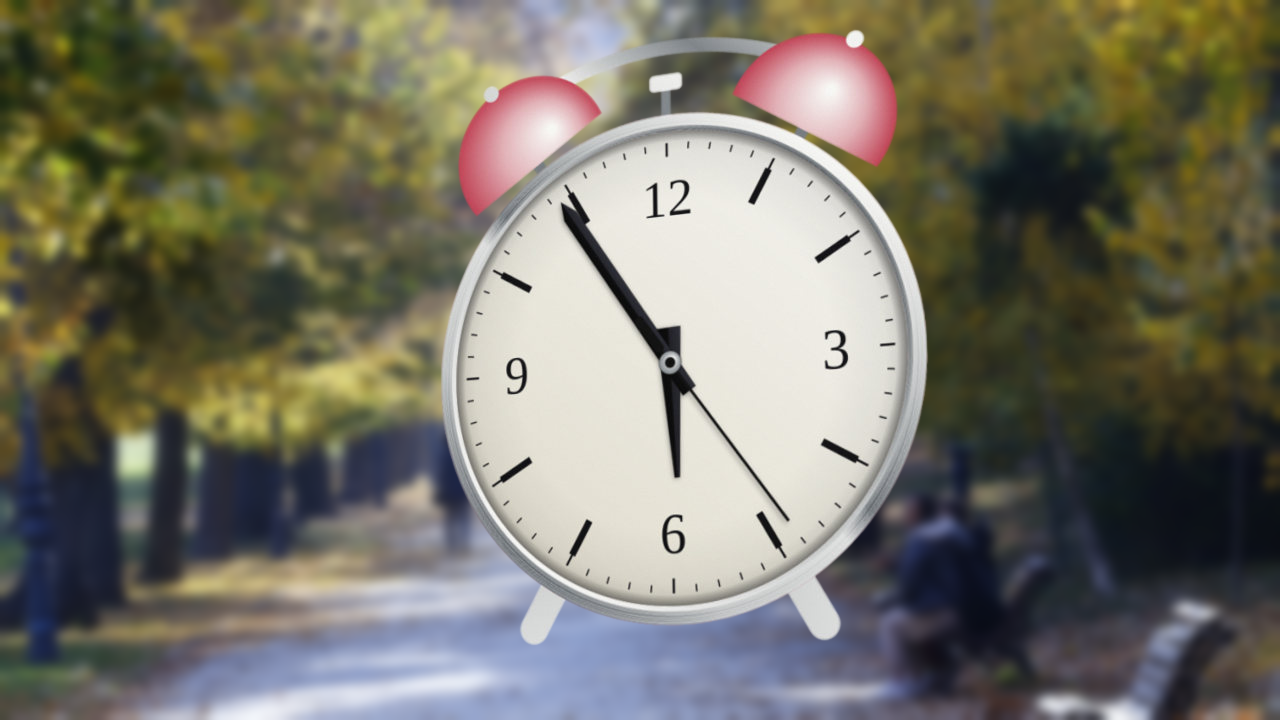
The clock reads 5:54:24
